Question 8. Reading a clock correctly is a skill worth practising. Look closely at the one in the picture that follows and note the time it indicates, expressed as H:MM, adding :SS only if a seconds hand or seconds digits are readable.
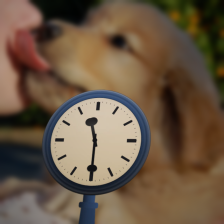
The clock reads 11:30
